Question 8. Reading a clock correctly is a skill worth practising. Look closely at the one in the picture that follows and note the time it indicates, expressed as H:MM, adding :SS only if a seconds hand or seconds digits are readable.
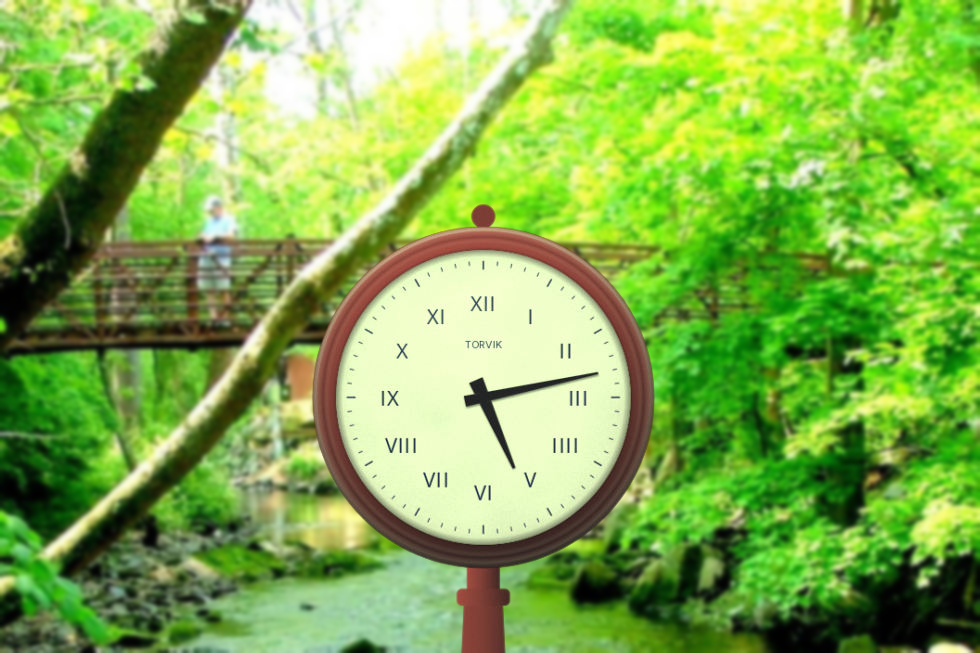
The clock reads 5:13
